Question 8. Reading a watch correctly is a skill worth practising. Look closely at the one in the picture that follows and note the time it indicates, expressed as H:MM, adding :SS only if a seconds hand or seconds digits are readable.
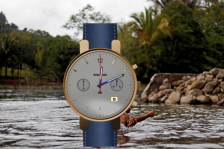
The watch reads 12:11
